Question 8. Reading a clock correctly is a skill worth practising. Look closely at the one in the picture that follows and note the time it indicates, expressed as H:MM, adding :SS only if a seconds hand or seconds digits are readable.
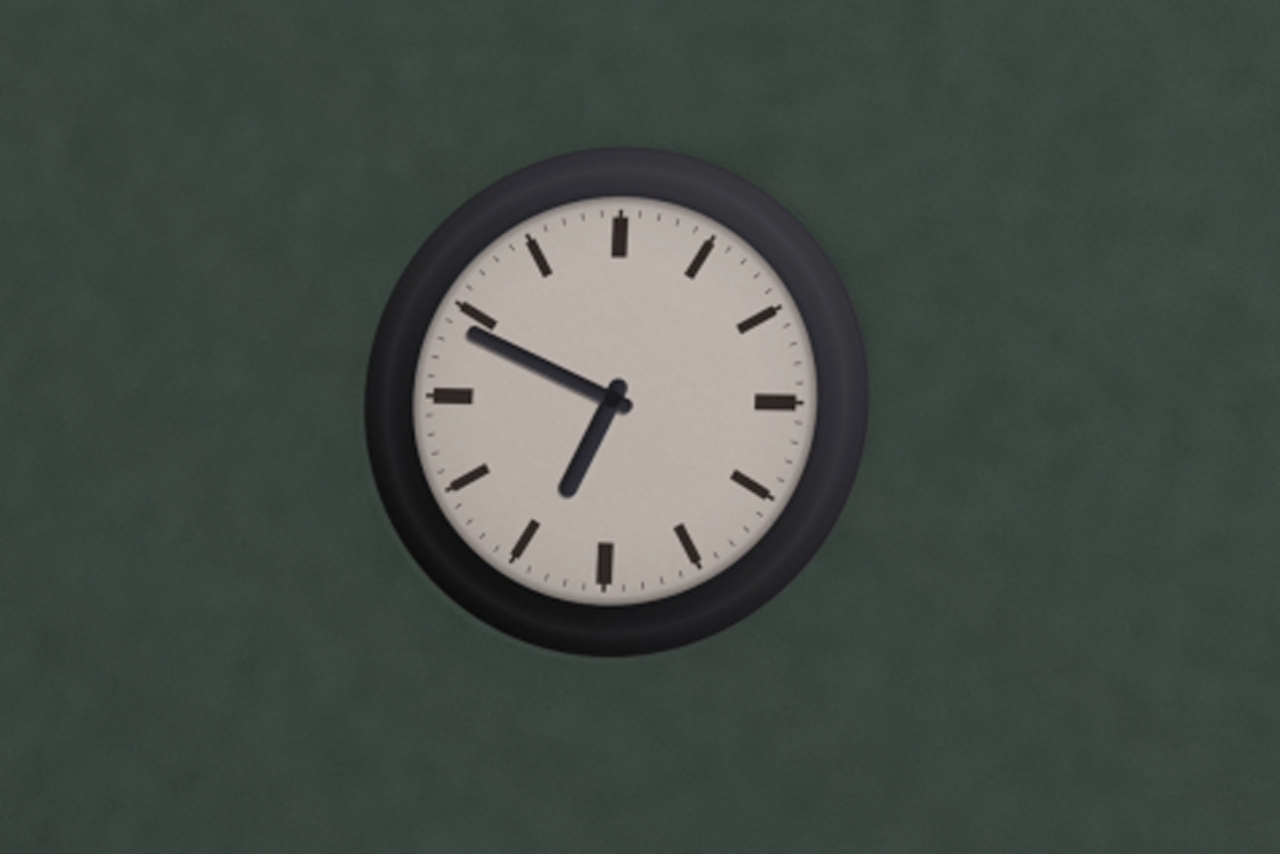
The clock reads 6:49
